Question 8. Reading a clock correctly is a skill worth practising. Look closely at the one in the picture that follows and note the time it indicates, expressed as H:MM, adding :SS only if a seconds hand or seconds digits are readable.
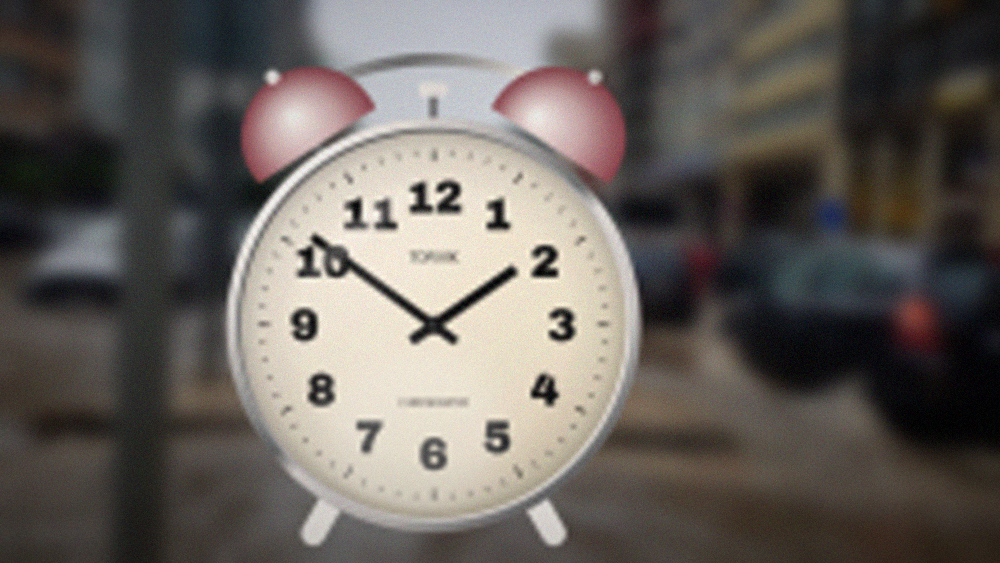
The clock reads 1:51
